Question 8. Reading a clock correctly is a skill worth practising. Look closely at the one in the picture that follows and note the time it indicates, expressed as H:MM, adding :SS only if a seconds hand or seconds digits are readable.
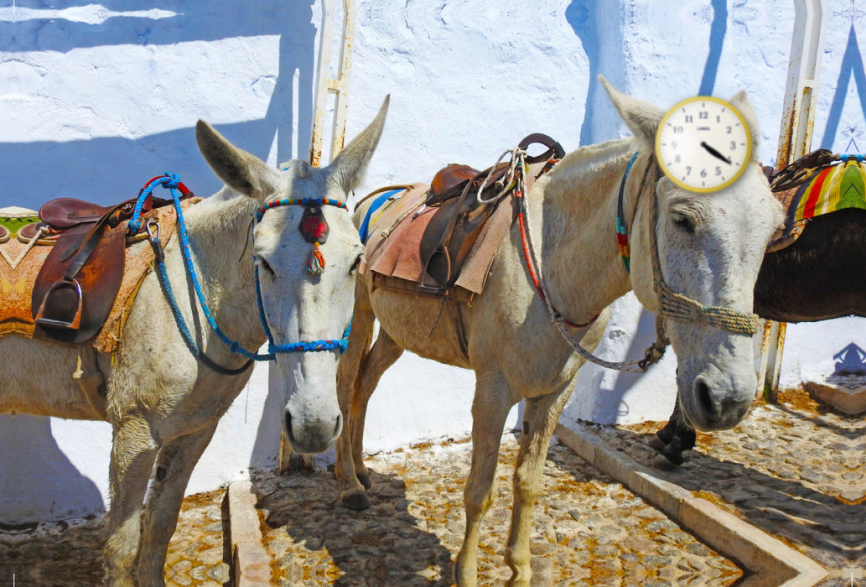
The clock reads 4:21
